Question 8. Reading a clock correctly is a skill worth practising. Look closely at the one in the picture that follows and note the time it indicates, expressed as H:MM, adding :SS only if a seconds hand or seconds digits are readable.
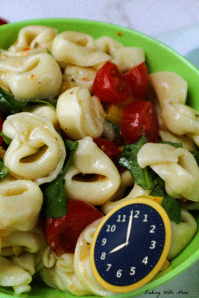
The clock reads 7:59
